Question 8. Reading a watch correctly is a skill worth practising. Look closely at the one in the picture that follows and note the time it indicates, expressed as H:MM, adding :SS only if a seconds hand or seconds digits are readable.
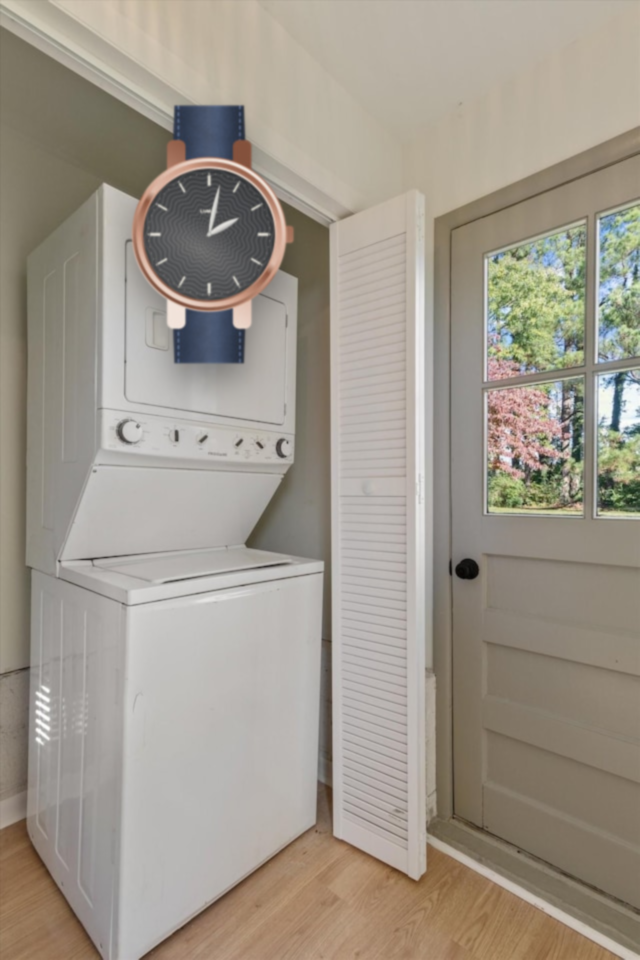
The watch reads 2:02
